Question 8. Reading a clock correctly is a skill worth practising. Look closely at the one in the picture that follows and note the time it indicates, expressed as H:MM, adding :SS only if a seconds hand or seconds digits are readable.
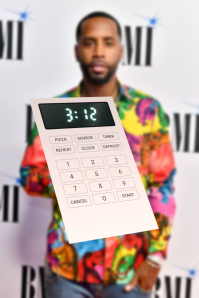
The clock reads 3:12
